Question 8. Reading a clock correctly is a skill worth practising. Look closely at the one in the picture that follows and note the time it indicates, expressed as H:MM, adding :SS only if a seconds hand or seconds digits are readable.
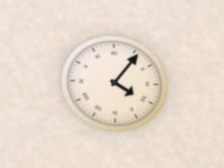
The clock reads 4:06
